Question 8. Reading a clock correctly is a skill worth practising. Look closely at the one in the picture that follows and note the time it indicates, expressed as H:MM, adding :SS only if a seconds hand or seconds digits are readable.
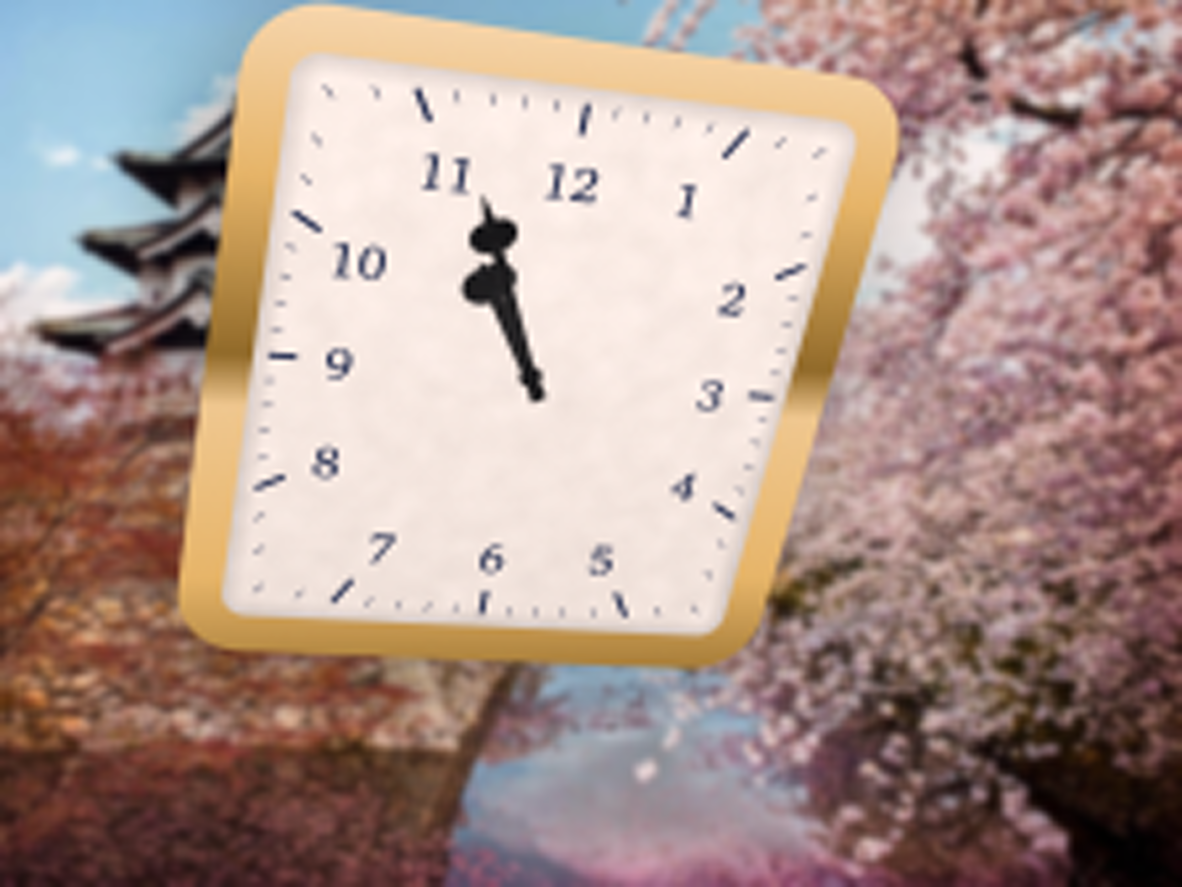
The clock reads 10:56
